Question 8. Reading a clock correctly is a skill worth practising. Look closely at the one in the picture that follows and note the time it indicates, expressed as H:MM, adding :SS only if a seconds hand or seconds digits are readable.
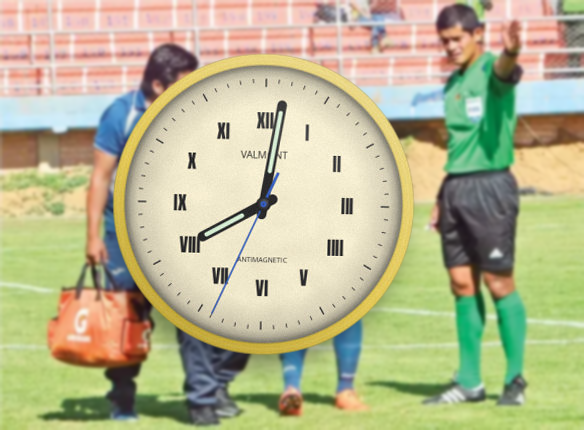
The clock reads 8:01:34
